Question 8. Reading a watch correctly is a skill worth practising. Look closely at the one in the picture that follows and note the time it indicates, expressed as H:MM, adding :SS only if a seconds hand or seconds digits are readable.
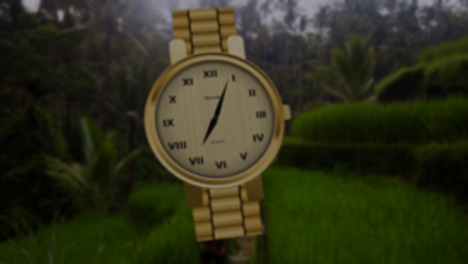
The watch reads 7:04
